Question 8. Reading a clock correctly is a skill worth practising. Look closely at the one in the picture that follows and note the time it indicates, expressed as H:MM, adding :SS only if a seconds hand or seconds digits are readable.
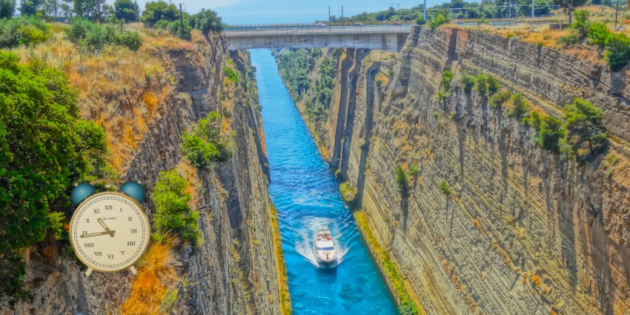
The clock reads 10:44
